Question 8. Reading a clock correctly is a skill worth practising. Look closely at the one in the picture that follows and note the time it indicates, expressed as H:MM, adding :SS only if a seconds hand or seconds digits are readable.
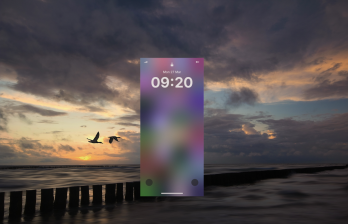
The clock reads 9:20
